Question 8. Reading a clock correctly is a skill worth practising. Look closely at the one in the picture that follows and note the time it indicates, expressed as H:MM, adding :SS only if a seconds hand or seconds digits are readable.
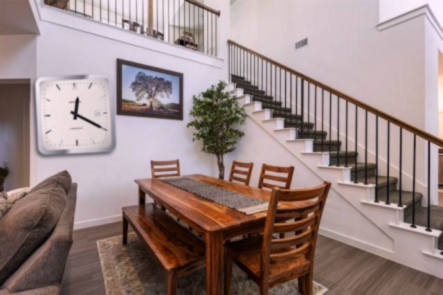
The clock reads 12:20
